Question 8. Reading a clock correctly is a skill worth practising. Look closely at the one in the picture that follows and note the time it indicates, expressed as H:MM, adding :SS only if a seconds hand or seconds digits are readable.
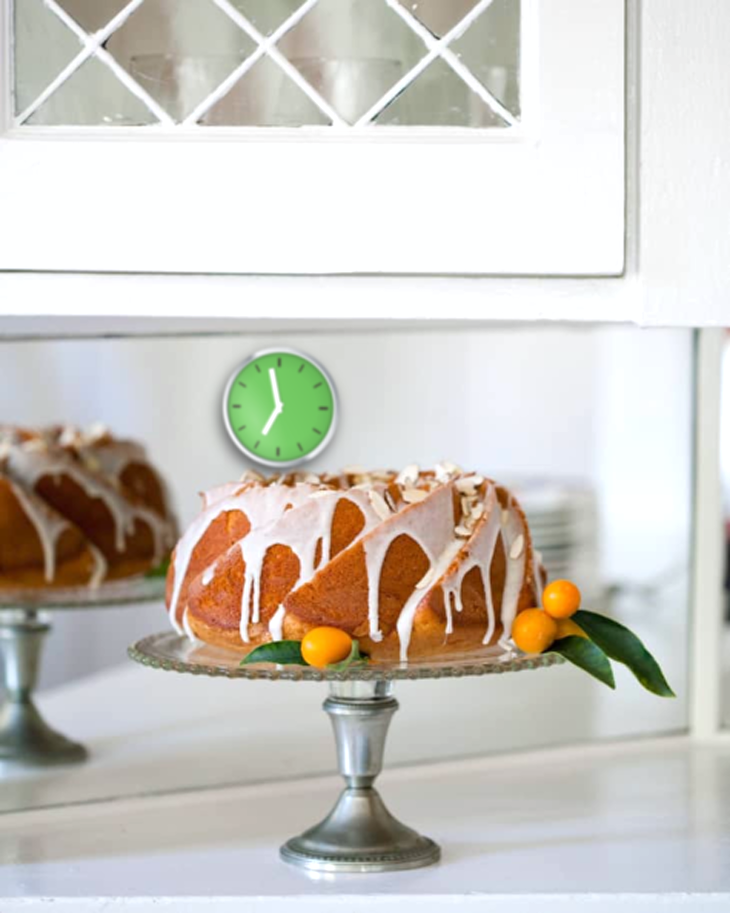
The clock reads 6:58
